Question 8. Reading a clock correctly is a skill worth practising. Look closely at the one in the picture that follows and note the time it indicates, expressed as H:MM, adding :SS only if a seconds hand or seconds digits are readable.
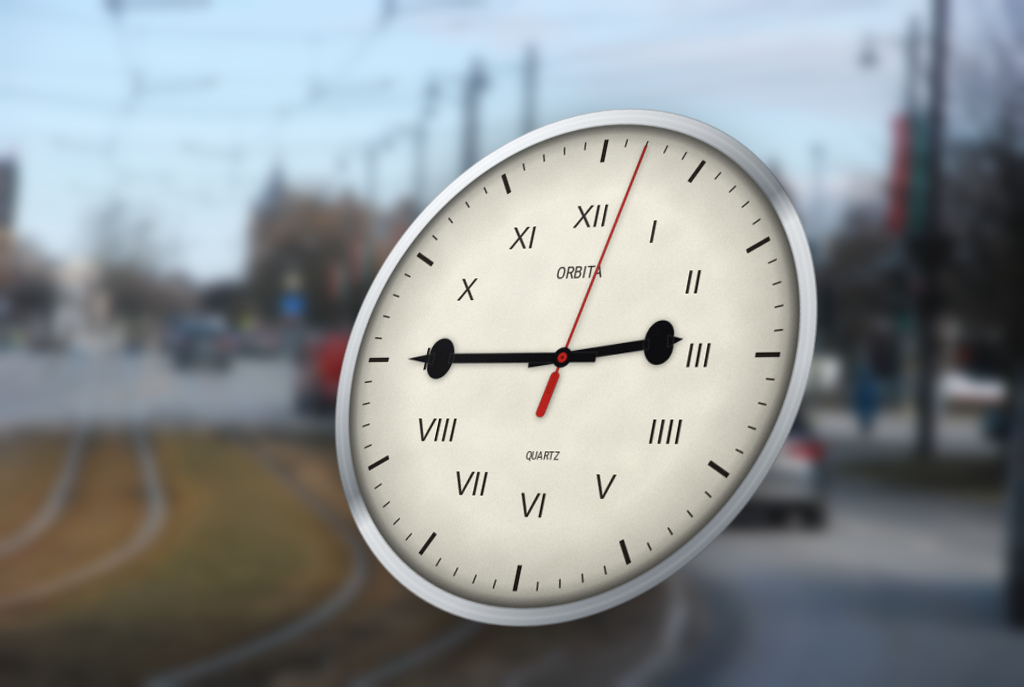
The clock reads 2:45:02
